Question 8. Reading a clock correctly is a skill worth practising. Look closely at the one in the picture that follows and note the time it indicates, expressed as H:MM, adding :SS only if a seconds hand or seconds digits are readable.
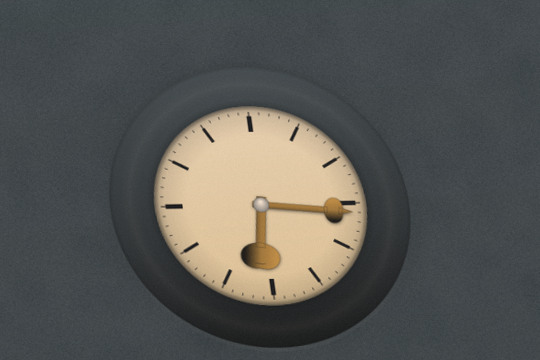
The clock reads 6:16
